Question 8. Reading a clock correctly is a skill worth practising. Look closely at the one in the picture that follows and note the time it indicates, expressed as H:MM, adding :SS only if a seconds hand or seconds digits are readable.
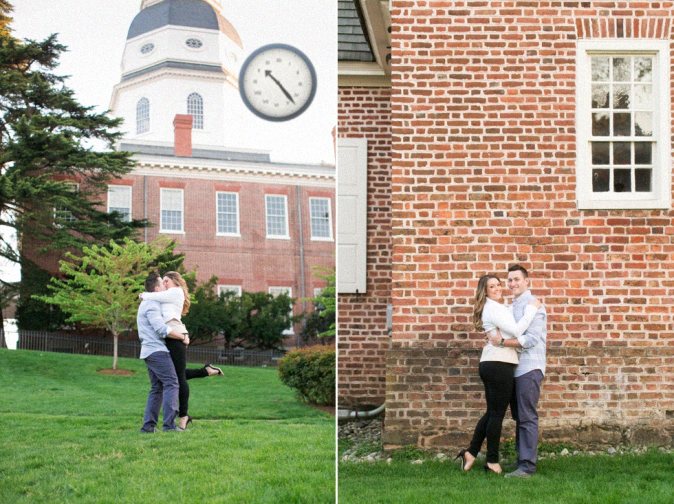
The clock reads 10:23
